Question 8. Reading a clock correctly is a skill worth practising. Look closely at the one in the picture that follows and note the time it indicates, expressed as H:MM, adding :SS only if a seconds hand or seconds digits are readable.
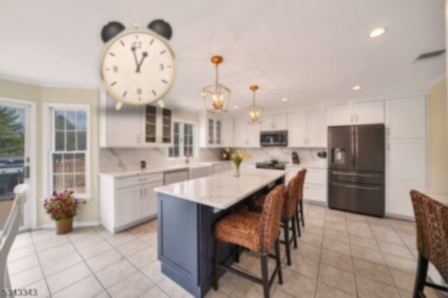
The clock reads 12:58
